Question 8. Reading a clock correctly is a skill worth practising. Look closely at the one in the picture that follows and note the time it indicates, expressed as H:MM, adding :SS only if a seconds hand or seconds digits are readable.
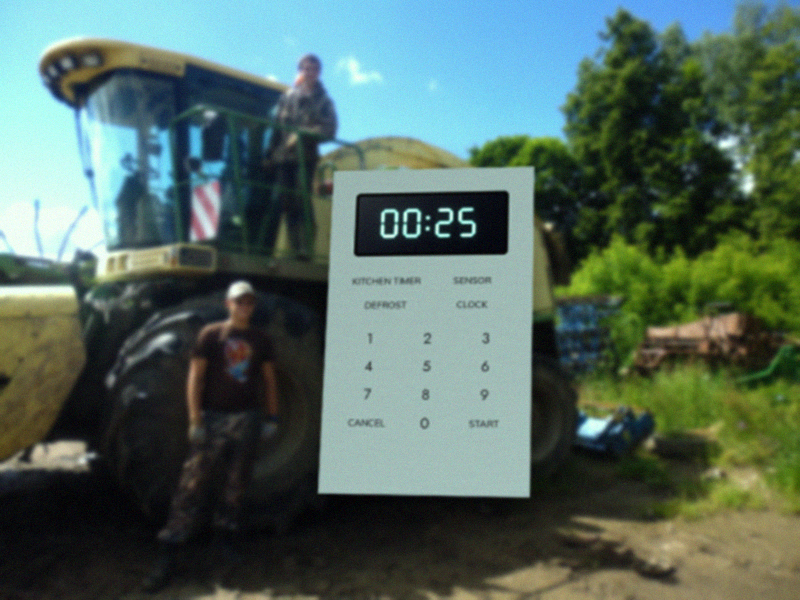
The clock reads 0:25
